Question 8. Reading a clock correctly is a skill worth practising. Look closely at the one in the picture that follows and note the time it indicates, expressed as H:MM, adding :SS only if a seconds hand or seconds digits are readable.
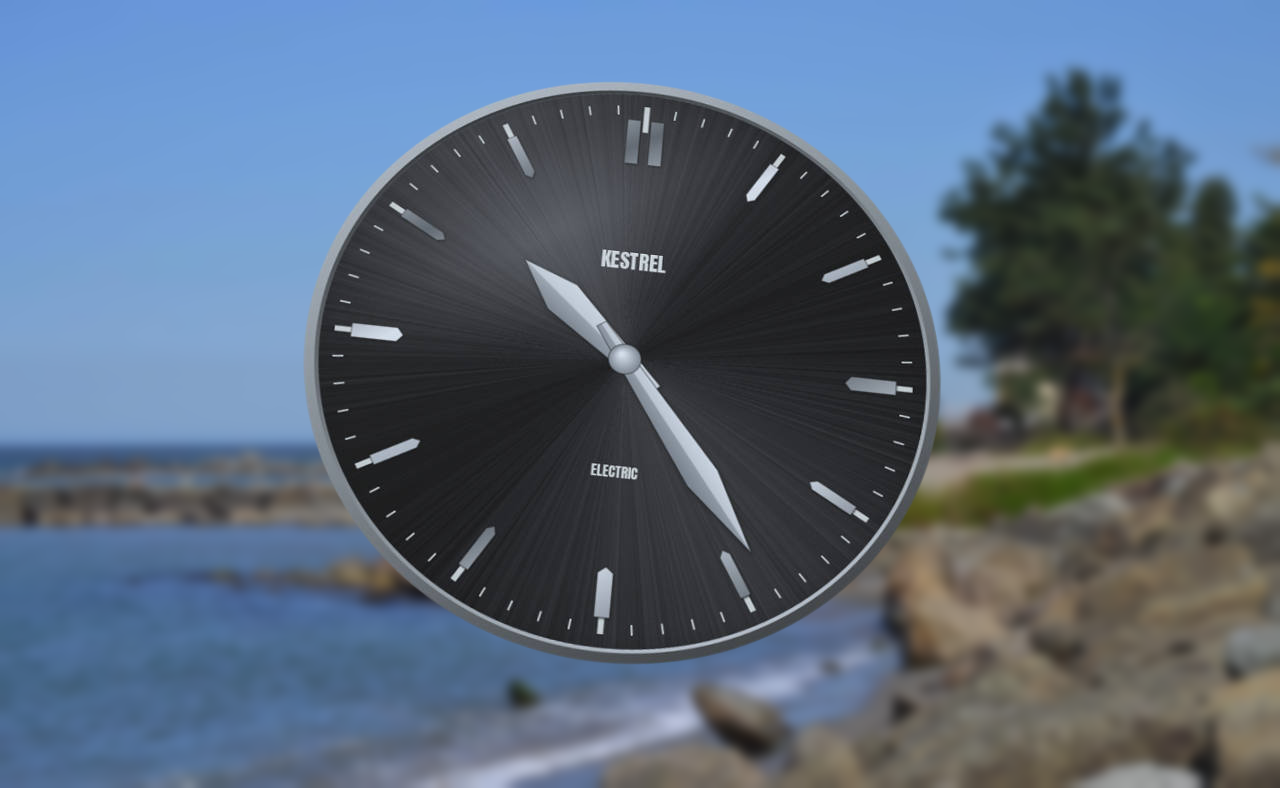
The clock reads 10:24
